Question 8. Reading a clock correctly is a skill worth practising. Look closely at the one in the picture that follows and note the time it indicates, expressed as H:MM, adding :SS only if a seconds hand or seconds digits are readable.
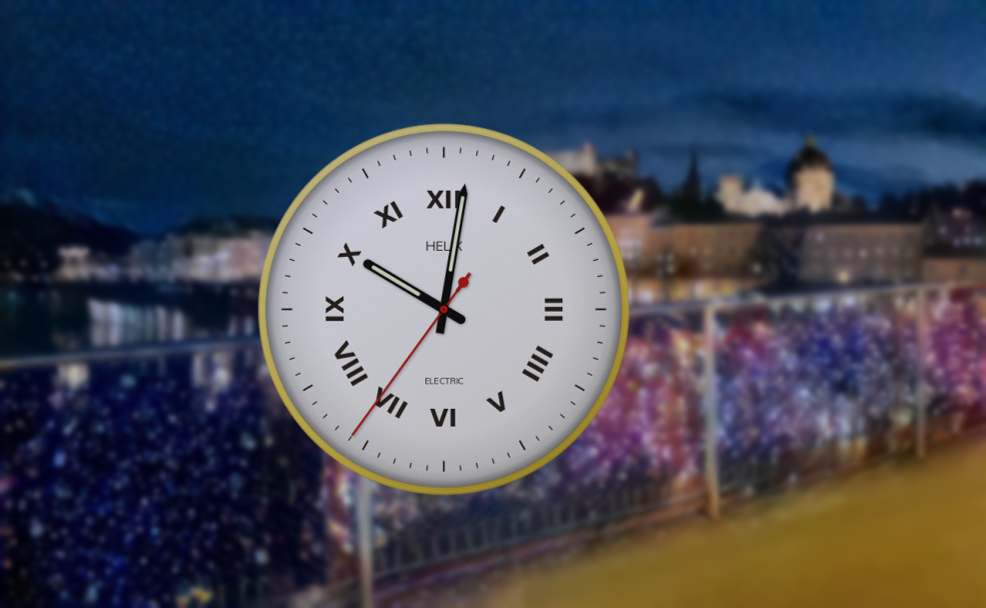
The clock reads 10:01:36
